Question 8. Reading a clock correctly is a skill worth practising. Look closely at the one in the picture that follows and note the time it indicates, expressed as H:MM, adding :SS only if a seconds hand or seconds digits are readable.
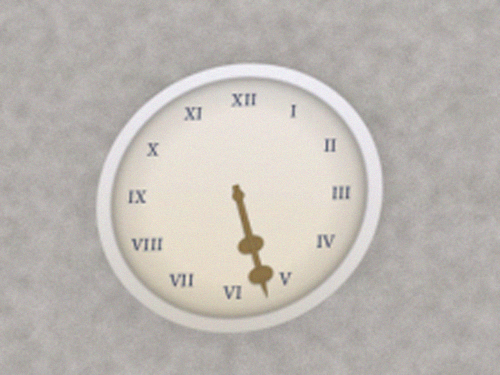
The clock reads 5:27
